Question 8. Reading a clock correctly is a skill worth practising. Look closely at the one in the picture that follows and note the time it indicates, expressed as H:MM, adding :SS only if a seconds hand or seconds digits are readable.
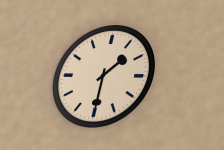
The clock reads 1:30
